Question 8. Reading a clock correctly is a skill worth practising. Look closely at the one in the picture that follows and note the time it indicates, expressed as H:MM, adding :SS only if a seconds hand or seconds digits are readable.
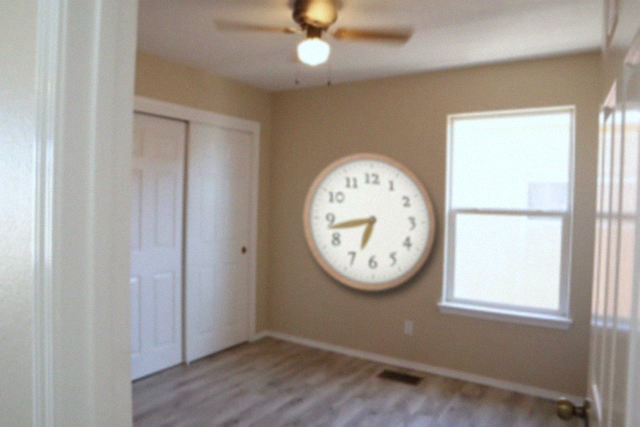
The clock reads 6:43
